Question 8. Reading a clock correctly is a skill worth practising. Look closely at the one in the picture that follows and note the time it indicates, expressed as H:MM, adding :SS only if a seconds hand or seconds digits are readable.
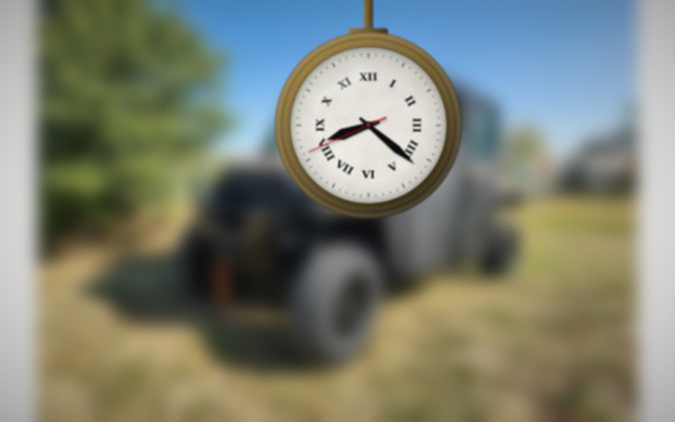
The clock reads 8:21:41
